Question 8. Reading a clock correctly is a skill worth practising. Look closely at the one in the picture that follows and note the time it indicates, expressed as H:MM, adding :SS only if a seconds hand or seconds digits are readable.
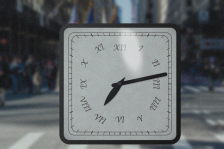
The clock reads 7:13
